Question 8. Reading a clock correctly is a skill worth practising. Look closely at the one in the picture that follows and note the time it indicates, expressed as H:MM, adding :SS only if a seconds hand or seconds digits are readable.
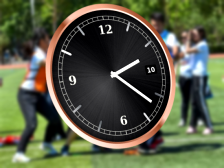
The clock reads 2:22
